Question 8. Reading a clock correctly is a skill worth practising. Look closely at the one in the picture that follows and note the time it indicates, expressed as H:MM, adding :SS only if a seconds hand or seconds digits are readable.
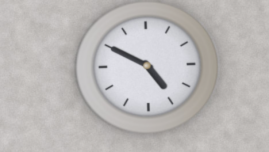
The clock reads 4:50
